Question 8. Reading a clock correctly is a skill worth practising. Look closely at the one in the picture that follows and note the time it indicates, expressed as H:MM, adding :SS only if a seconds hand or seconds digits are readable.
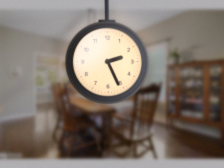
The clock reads 2:26
